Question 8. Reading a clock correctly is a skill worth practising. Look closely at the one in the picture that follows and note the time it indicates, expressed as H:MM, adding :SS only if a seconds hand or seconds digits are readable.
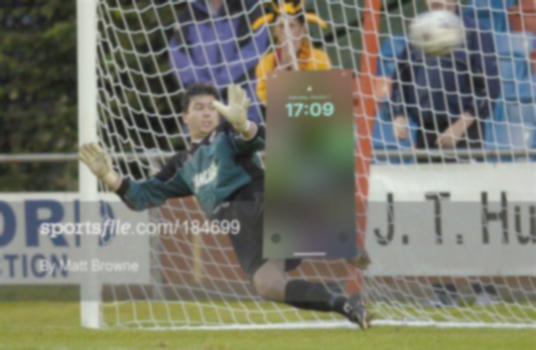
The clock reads 17:09
